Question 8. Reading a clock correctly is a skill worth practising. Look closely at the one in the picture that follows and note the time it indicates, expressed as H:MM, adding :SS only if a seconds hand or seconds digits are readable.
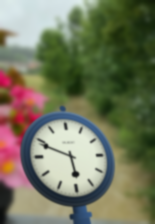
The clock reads 5:49
